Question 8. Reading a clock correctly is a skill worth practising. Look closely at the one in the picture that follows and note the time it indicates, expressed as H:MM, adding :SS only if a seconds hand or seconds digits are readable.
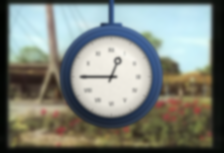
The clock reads 12:45
